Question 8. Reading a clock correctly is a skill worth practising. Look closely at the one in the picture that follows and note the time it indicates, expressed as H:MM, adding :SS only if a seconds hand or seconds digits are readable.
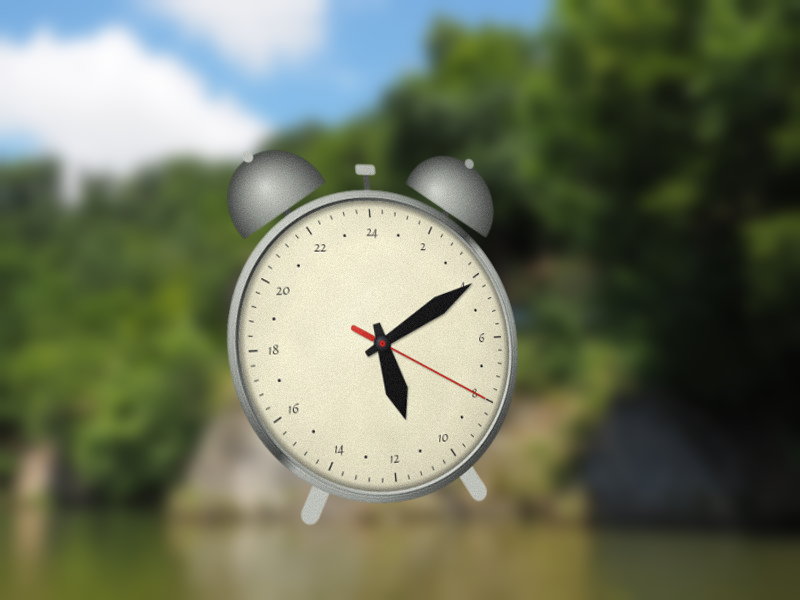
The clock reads 11:10:20
